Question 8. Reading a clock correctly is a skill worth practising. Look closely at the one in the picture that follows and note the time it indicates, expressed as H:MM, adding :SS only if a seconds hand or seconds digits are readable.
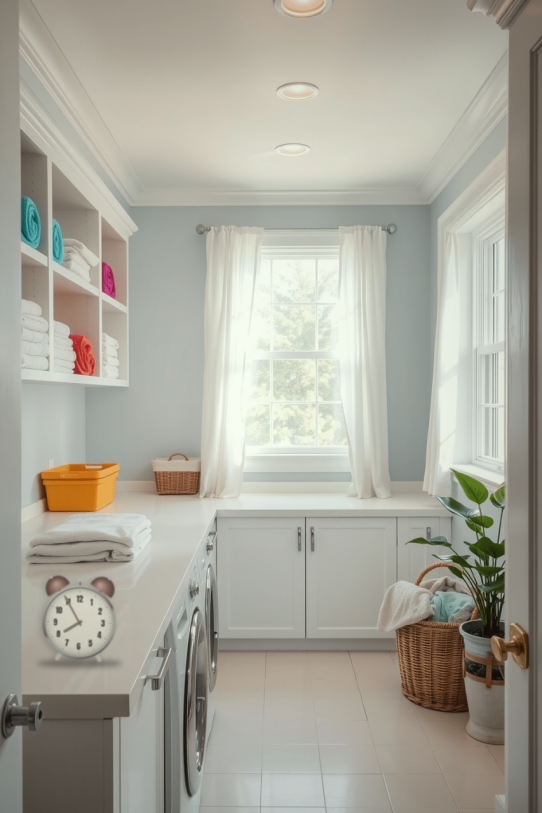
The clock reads 7:55
